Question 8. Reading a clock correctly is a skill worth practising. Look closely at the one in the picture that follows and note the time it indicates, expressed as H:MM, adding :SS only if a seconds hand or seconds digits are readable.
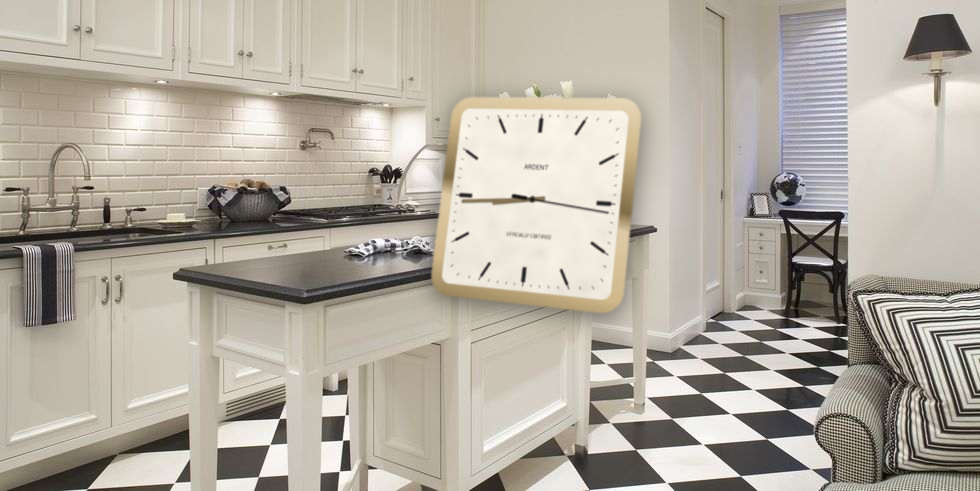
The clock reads 8:44:16
